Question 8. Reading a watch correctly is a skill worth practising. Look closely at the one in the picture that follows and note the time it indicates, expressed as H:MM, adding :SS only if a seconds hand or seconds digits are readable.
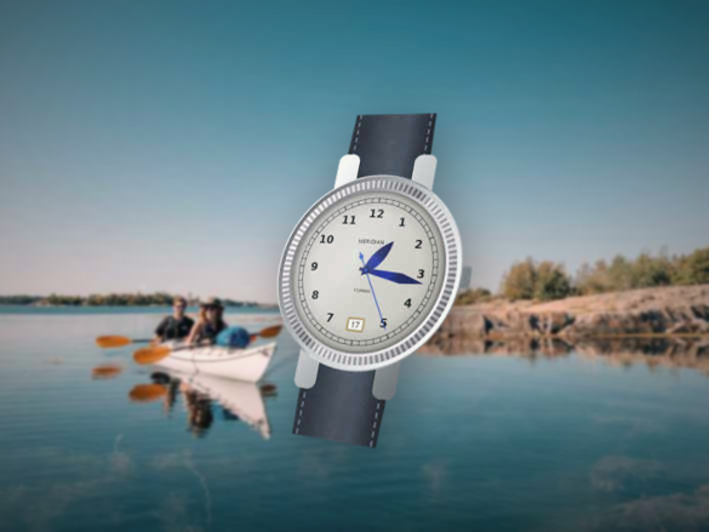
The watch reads 1:16:25
